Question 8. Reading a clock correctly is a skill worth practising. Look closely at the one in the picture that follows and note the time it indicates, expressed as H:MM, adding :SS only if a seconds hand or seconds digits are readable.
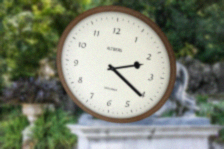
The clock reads 2:21
